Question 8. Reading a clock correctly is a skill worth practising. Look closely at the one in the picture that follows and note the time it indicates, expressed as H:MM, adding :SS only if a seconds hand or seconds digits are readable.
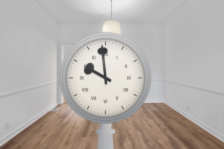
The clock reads 9:59
